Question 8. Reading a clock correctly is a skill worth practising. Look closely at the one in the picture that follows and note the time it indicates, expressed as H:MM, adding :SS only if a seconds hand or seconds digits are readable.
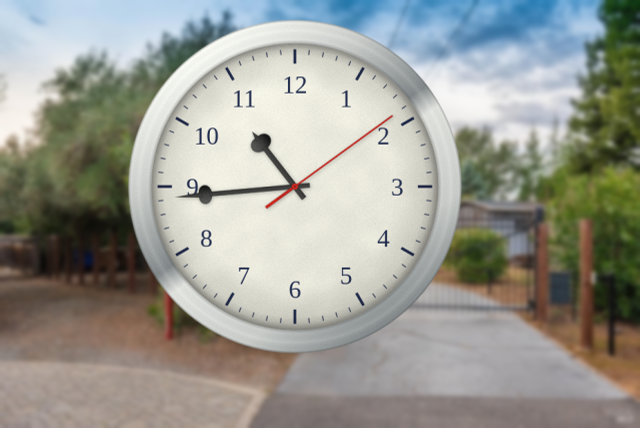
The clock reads 10:44:09
